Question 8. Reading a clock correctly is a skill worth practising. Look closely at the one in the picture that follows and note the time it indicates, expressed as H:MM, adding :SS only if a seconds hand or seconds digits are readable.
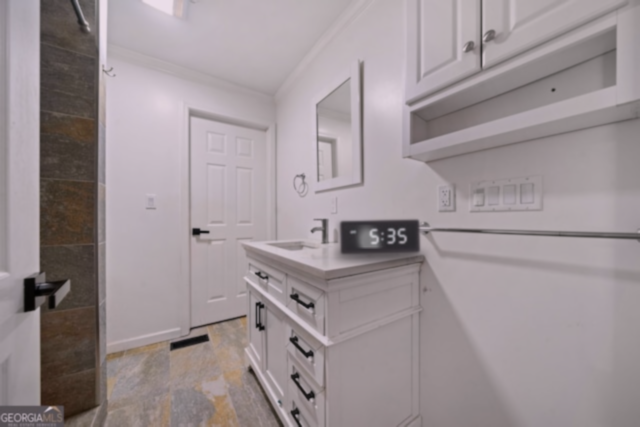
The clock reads 5:35
